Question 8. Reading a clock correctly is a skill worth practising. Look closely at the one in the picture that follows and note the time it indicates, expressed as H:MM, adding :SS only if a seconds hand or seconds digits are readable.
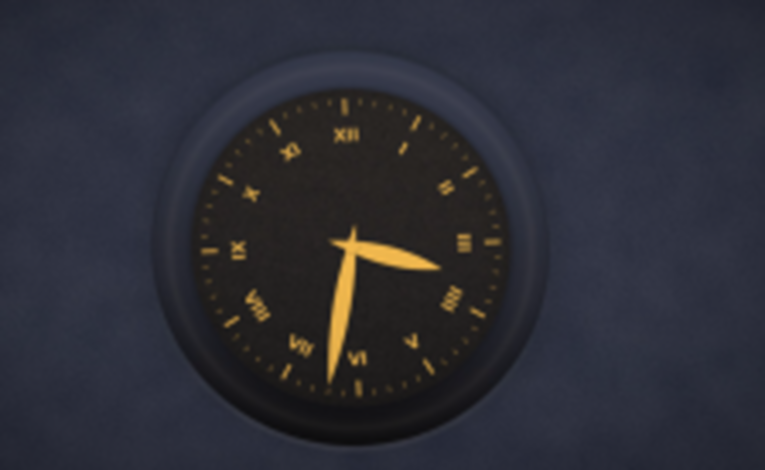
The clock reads 3:32
